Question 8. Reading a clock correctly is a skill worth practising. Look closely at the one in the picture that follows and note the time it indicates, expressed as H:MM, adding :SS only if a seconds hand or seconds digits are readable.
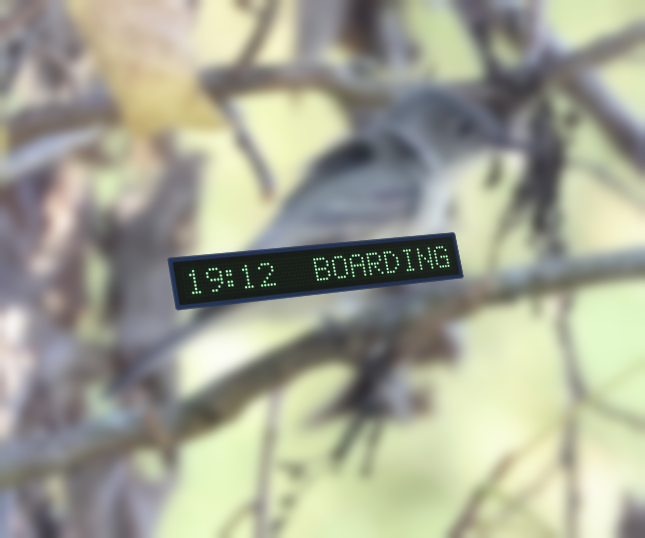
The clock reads 19:12
